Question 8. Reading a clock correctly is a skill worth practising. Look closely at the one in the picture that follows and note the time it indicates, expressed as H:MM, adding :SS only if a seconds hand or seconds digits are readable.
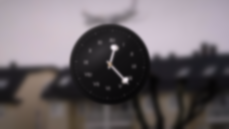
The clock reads 12:22
